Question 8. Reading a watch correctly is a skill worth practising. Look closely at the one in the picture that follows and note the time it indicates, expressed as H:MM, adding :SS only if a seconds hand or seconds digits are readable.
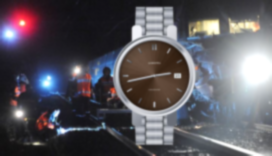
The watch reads 2:43
